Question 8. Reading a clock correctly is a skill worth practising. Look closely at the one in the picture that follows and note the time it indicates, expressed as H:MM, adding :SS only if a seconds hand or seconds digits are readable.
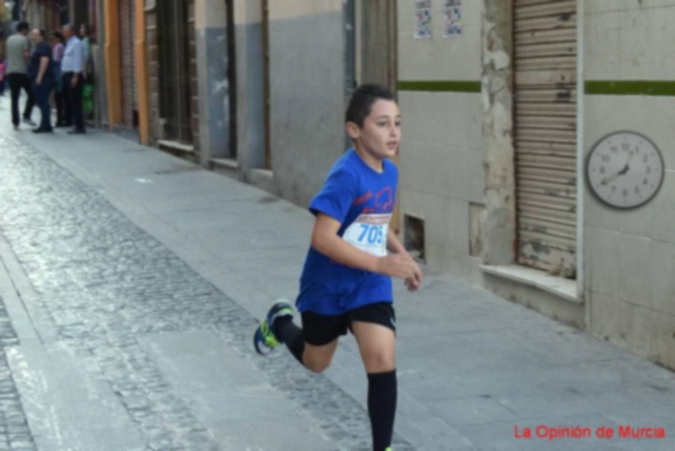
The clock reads 12:40
